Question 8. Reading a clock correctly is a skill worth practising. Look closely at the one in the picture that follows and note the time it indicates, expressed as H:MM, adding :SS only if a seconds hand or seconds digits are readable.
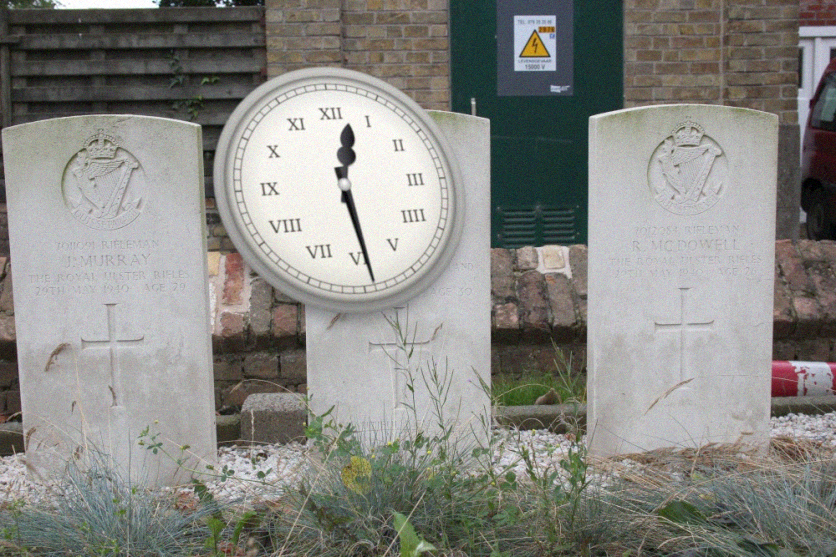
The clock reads 12:29
